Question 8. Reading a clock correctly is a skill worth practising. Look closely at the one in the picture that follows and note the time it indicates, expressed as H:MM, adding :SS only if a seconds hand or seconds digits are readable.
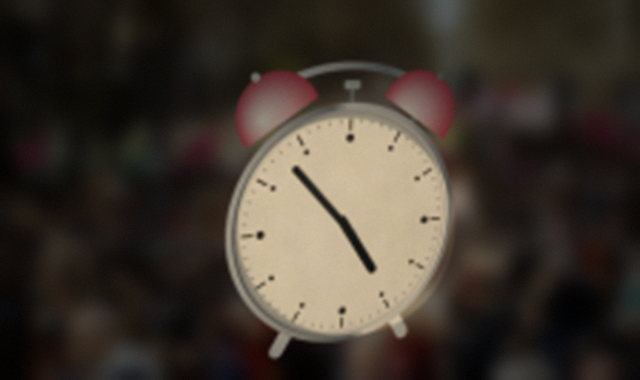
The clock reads 4:53
